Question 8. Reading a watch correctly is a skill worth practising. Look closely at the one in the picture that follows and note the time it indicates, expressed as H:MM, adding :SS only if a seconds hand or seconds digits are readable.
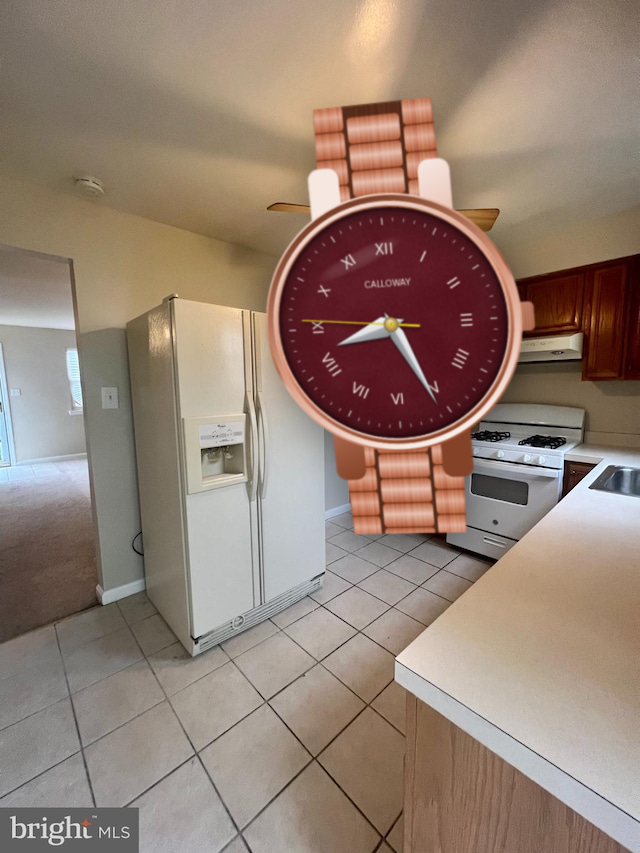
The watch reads 8:25:46
